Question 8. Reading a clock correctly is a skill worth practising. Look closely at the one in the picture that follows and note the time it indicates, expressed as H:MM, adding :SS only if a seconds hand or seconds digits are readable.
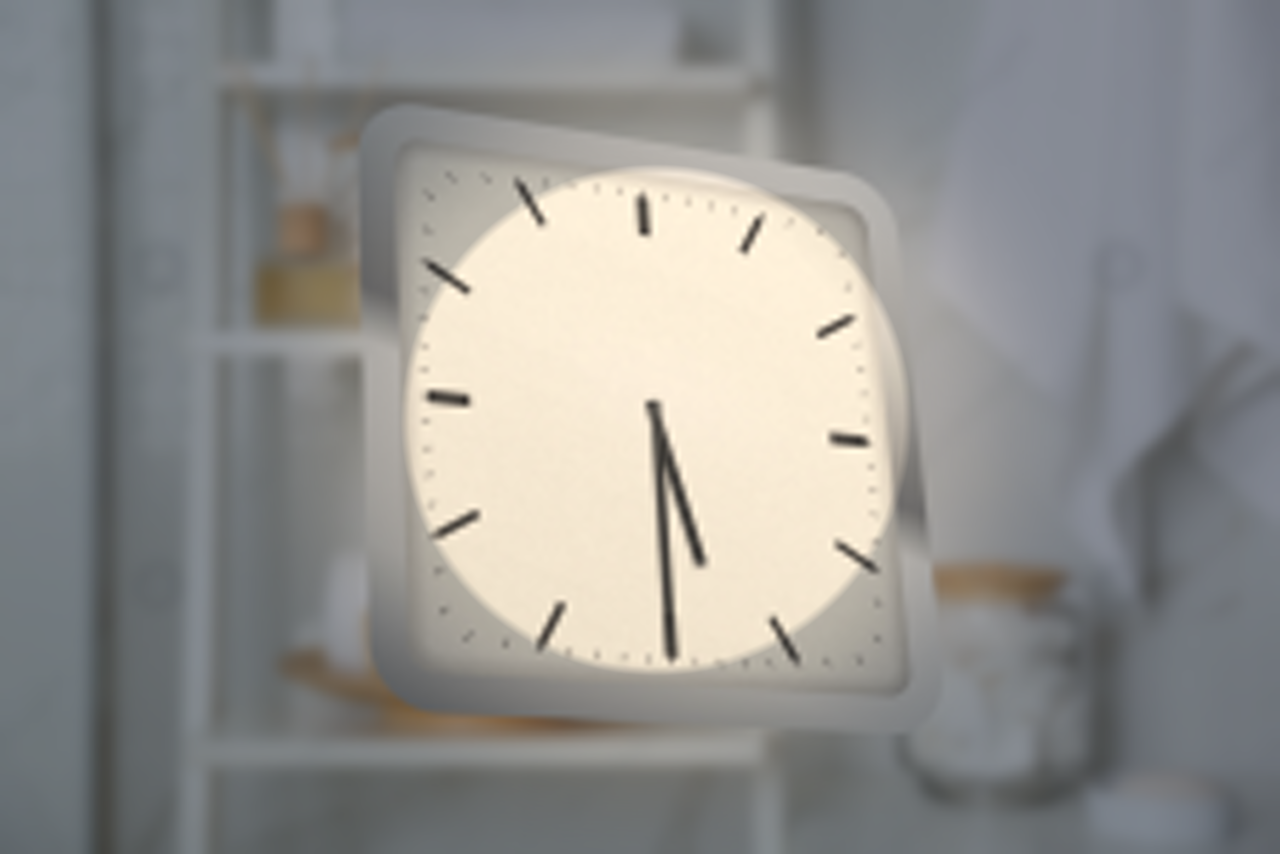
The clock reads 5:30
